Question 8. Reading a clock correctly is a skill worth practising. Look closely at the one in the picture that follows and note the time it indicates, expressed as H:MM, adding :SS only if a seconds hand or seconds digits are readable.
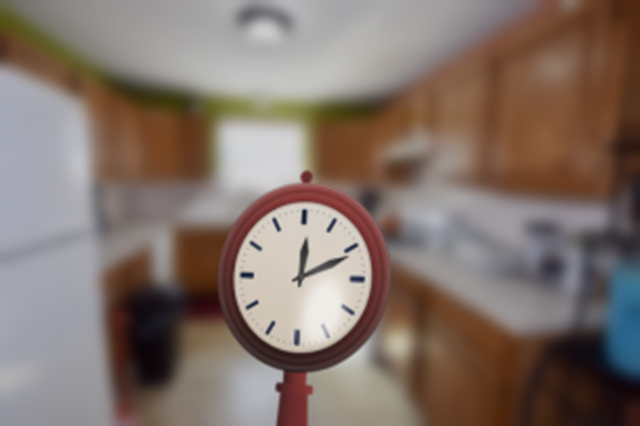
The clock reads 12:11
